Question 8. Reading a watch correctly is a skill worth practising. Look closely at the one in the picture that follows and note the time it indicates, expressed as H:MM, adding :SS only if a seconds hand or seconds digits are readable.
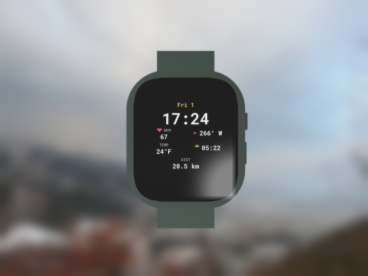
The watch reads 17:24
